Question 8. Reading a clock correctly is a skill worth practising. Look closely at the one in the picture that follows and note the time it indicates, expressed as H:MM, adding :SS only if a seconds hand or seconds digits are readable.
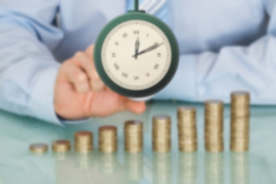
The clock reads 12:11
